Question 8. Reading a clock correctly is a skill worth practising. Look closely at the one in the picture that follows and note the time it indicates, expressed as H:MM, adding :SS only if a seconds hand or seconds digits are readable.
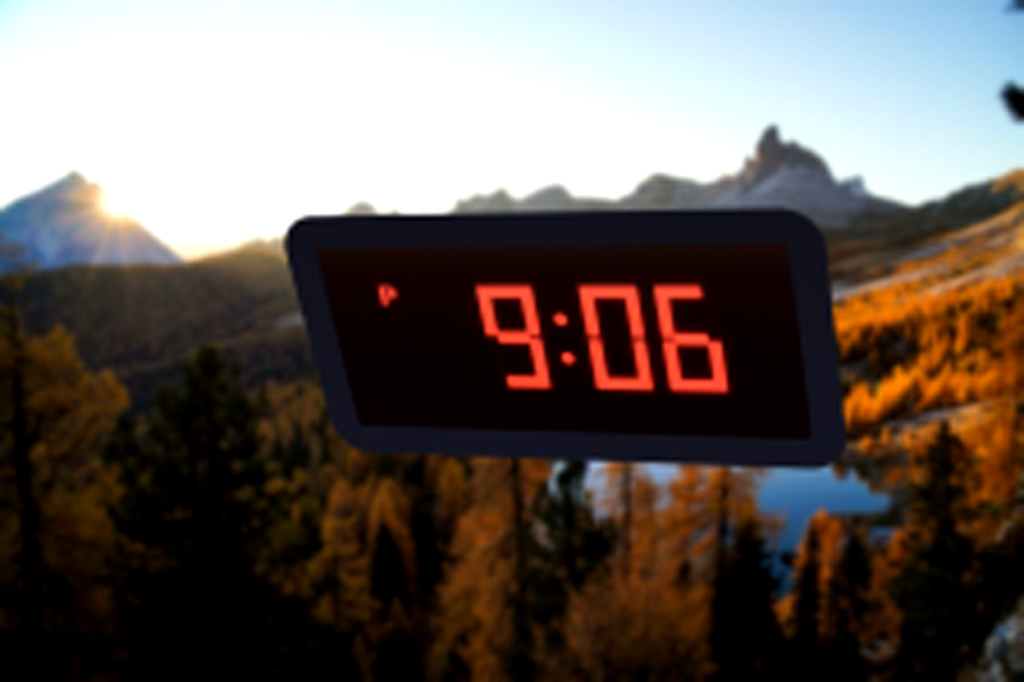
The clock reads 9:06
